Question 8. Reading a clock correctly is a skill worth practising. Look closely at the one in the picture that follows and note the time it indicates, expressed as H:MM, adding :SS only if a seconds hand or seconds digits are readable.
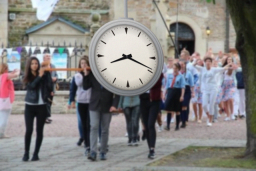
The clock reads 8:19
